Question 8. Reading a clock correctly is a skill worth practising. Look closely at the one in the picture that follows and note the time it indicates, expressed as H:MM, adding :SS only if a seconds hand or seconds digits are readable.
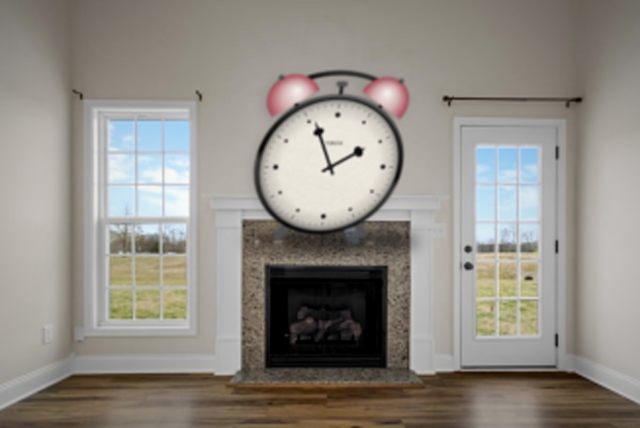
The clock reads 1:56
